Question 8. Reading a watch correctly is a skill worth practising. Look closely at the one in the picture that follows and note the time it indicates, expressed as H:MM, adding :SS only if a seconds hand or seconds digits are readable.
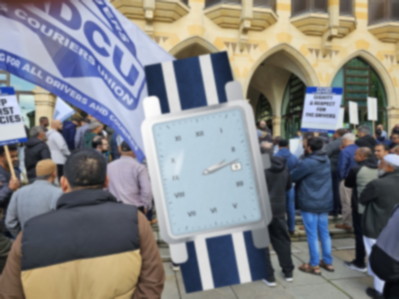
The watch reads 2:13
